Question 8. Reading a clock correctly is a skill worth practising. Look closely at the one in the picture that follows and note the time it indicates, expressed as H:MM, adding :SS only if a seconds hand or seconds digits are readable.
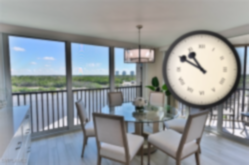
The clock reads 10:50
